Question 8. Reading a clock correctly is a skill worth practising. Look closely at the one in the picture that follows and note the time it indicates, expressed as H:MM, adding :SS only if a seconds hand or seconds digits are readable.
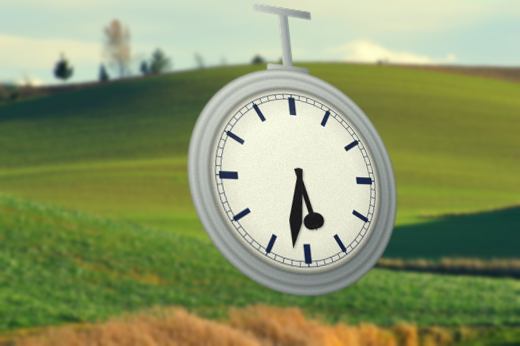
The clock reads 5:32
